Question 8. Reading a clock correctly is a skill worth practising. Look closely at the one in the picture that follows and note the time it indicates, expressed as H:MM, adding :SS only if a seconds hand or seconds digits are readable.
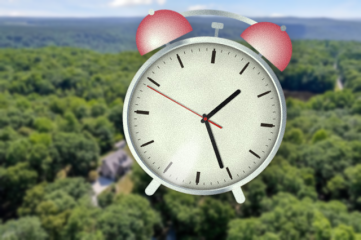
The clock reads 1:25:49
